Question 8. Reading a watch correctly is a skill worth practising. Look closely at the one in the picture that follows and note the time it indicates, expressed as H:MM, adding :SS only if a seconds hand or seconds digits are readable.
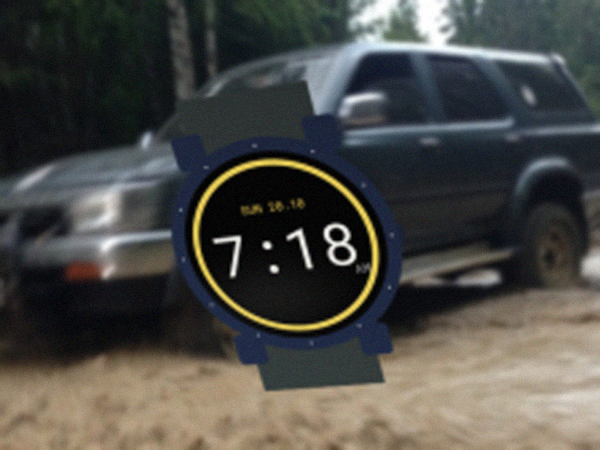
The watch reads 7:18
